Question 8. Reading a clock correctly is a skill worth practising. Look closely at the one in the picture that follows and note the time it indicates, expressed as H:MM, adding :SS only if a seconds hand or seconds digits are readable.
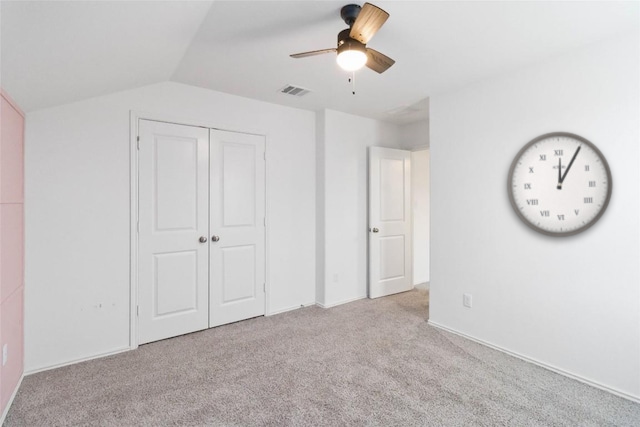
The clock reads 12:05
